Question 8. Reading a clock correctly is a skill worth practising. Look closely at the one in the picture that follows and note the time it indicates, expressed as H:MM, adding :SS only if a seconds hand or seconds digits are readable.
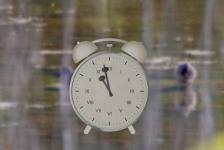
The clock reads 10:58
